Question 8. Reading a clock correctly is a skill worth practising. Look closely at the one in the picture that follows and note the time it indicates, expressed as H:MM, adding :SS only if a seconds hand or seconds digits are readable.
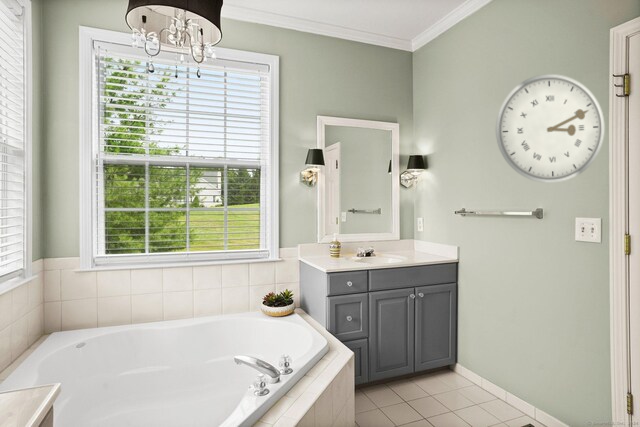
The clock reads 3:11
